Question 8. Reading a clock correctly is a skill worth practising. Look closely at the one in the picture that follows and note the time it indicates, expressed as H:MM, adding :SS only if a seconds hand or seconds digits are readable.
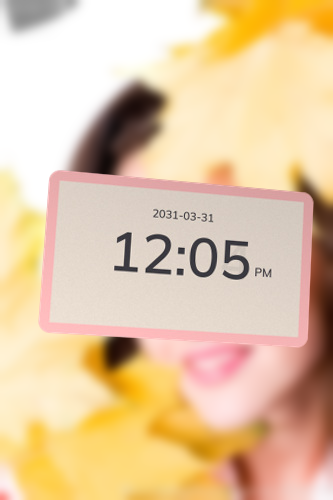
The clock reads 12:05
